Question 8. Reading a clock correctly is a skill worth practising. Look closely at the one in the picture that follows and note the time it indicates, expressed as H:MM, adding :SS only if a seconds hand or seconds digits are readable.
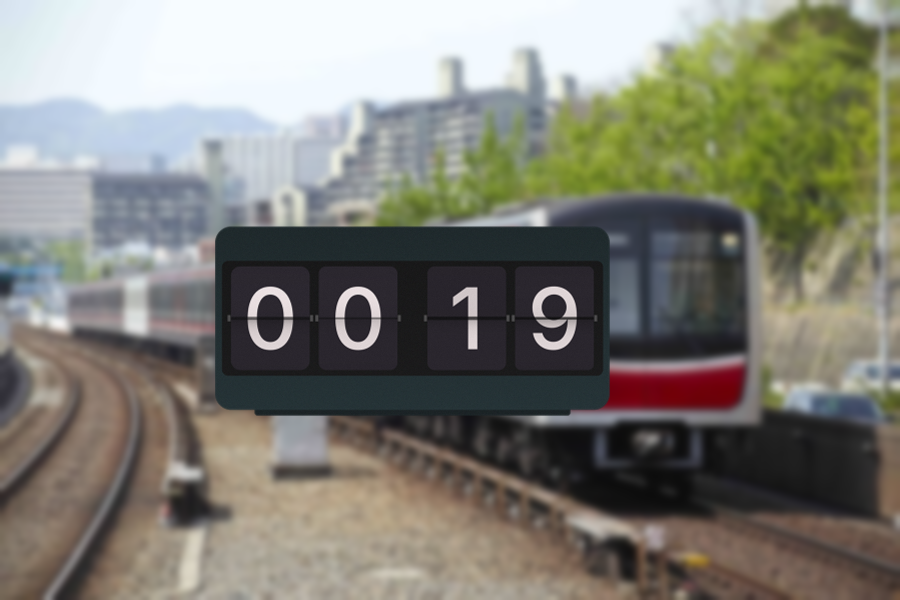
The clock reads 0:19
